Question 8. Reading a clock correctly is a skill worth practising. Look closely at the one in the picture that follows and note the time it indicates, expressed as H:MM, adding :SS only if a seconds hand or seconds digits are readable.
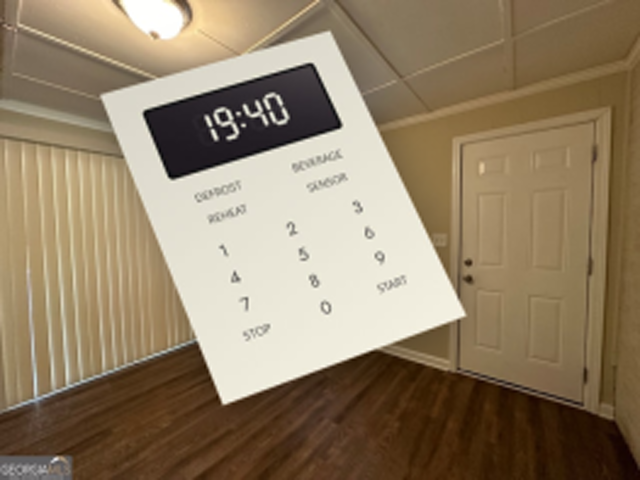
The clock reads 19:40
